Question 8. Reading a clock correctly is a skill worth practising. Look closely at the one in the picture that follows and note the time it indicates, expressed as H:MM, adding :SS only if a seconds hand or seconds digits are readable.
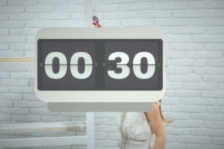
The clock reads 0:30
